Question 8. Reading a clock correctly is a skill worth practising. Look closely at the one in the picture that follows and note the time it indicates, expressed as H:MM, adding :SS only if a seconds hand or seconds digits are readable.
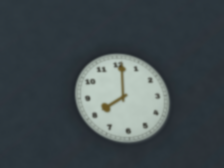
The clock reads 8:01
